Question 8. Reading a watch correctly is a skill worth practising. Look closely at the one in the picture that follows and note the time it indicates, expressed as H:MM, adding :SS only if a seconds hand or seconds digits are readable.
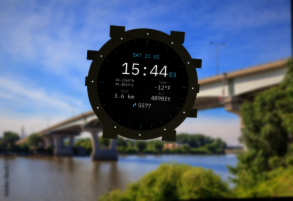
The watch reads 15:44
